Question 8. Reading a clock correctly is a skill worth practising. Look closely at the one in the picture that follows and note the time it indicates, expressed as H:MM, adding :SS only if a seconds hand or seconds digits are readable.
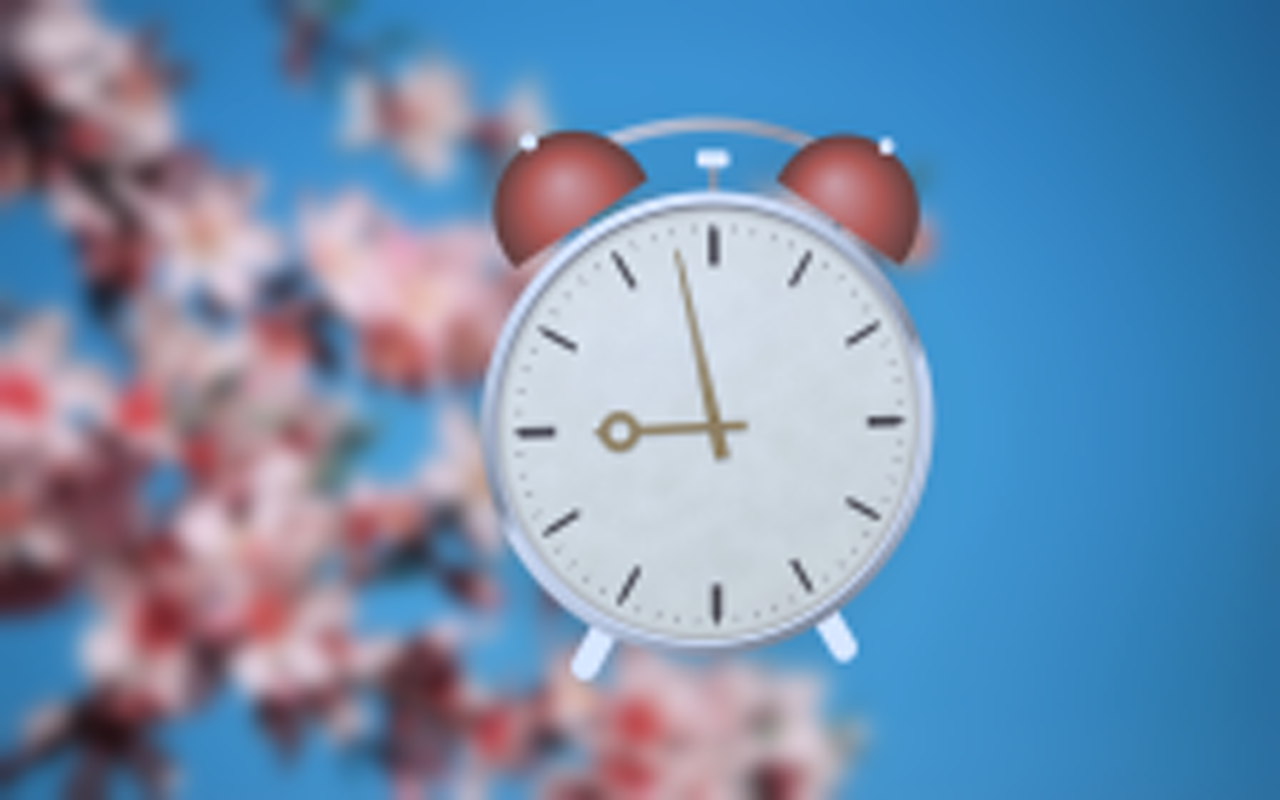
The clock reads 8:58
